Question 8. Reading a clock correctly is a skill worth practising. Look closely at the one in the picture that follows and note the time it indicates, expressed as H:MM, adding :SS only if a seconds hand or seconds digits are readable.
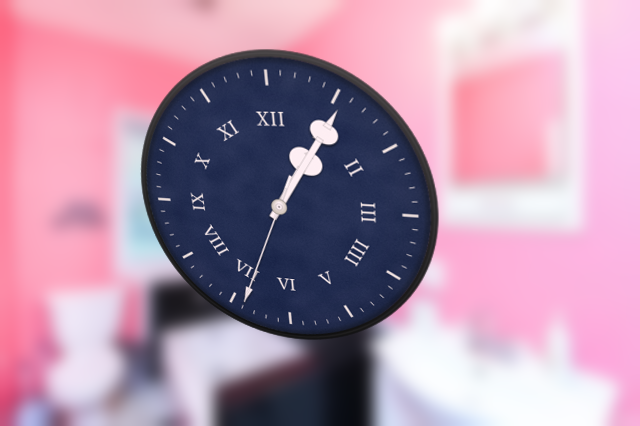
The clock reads 1:05:34
